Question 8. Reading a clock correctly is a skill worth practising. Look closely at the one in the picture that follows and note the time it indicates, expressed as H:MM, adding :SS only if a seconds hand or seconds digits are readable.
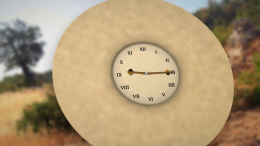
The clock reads 9:15
